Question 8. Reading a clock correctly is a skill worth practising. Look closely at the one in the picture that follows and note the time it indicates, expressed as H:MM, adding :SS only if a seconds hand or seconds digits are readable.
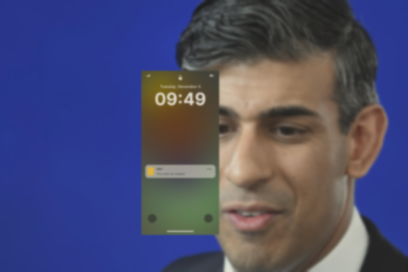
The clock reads 9:49
